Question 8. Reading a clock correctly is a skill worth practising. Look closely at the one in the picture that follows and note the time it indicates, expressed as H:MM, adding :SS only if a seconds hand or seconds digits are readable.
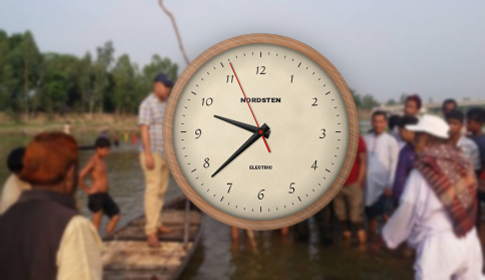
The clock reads 9:37:56
